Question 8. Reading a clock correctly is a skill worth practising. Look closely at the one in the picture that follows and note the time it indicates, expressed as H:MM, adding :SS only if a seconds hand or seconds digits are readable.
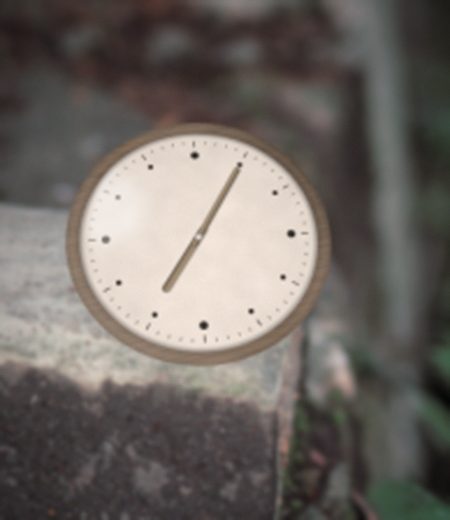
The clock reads 7:05
